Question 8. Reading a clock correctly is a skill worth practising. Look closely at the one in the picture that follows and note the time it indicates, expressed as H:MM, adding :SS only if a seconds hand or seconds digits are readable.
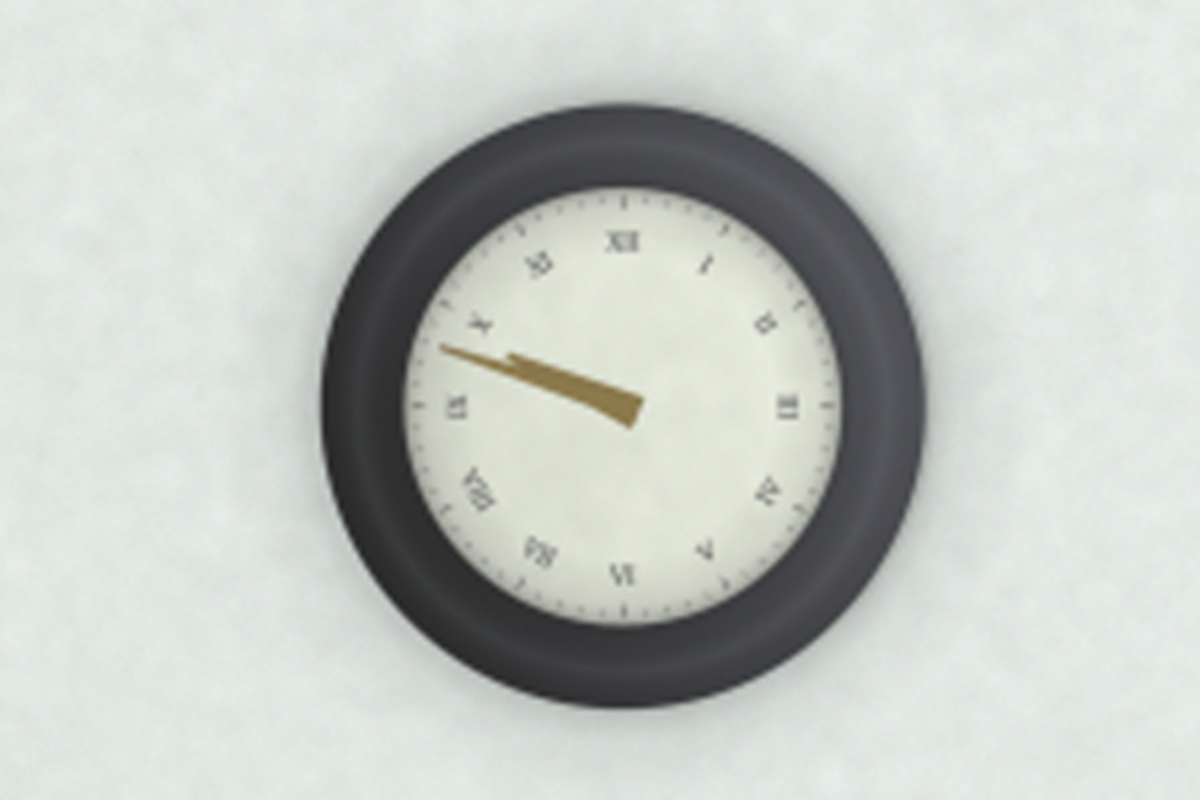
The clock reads 9:48
